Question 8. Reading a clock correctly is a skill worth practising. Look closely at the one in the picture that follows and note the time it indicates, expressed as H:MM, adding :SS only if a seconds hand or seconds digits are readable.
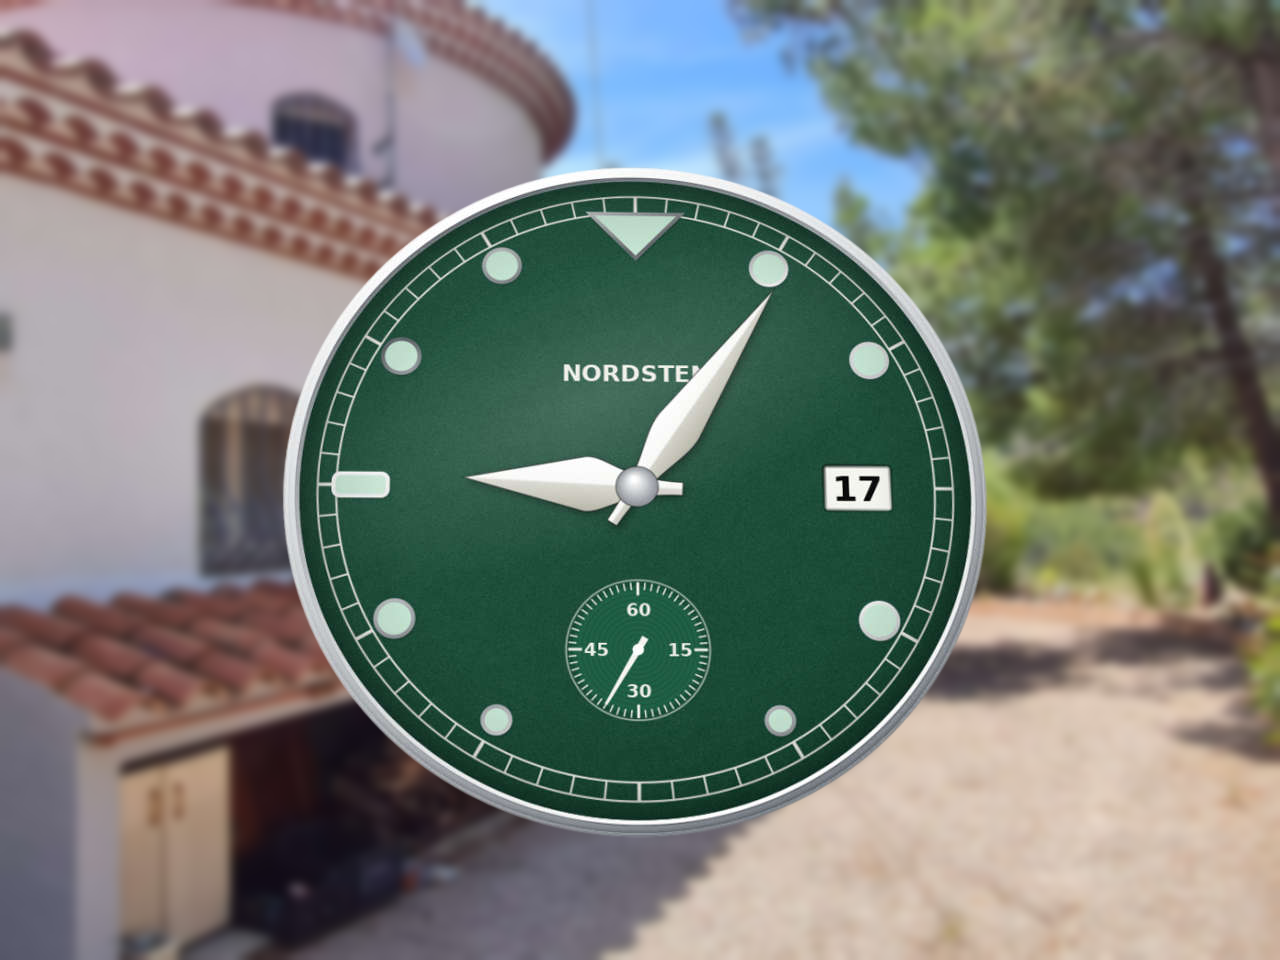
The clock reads 9:05:35
